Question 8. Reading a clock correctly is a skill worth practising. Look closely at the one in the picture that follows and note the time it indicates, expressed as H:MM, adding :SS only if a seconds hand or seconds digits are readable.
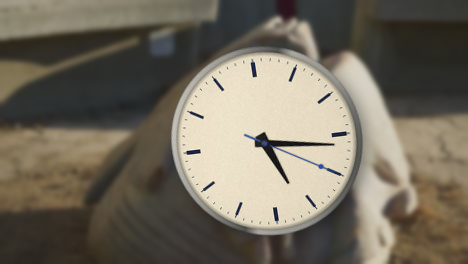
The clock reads 5:16:20
